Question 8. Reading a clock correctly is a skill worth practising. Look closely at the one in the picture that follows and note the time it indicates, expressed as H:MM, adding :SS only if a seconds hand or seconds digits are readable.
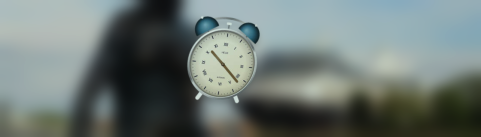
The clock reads 10:22
